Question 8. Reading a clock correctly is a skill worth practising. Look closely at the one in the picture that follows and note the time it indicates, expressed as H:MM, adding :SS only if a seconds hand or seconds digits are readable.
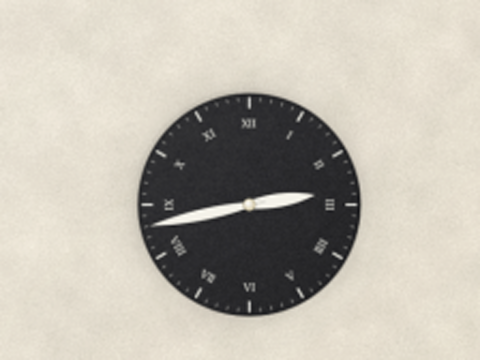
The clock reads 2:43
